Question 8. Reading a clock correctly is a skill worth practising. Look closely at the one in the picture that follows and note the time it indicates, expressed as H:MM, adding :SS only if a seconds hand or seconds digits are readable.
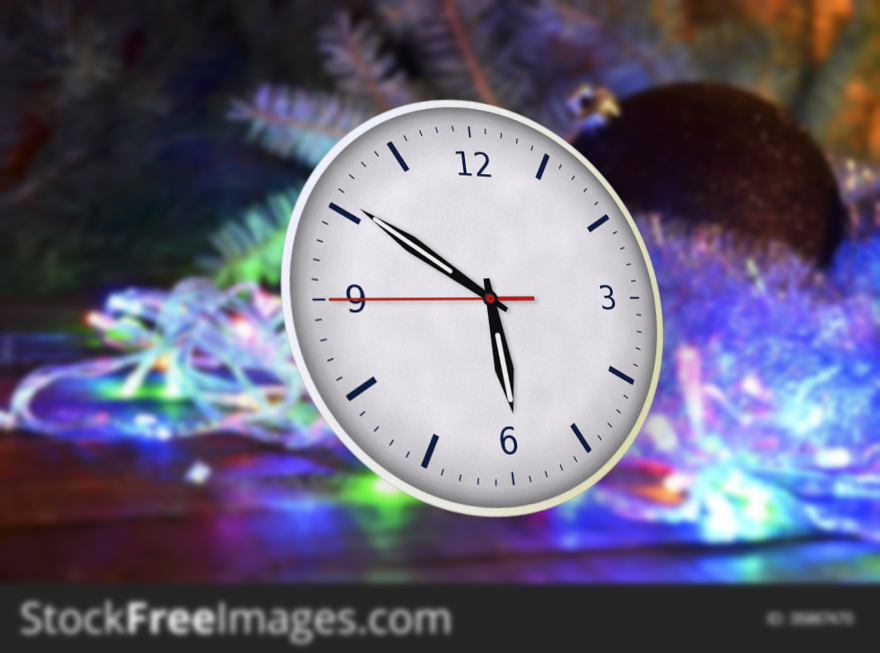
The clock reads 5:50:45
